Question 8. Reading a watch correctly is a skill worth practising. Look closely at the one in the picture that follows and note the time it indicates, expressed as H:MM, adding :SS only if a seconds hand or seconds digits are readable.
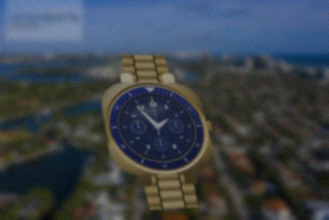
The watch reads 1:54
